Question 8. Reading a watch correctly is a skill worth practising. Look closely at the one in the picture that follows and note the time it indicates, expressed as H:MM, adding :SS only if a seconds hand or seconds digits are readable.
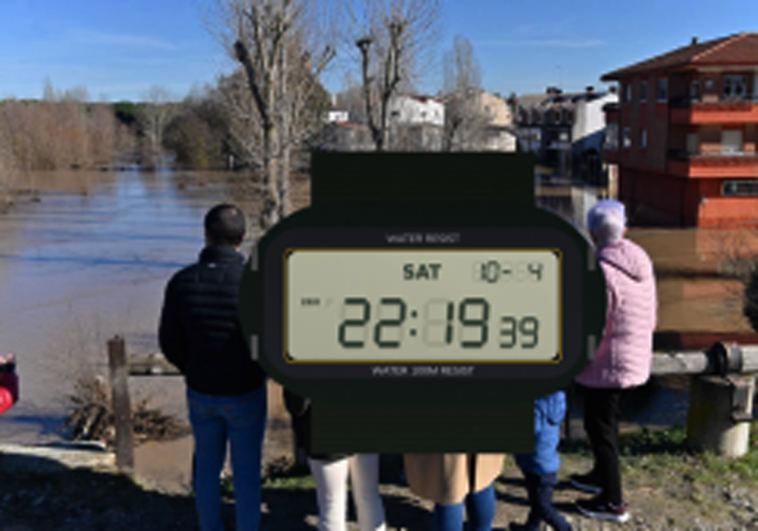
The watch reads 22:19:39
